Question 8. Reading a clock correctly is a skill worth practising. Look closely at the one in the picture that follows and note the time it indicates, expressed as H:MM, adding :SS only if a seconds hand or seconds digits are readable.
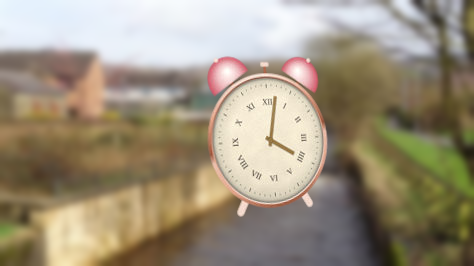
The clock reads 4:02
